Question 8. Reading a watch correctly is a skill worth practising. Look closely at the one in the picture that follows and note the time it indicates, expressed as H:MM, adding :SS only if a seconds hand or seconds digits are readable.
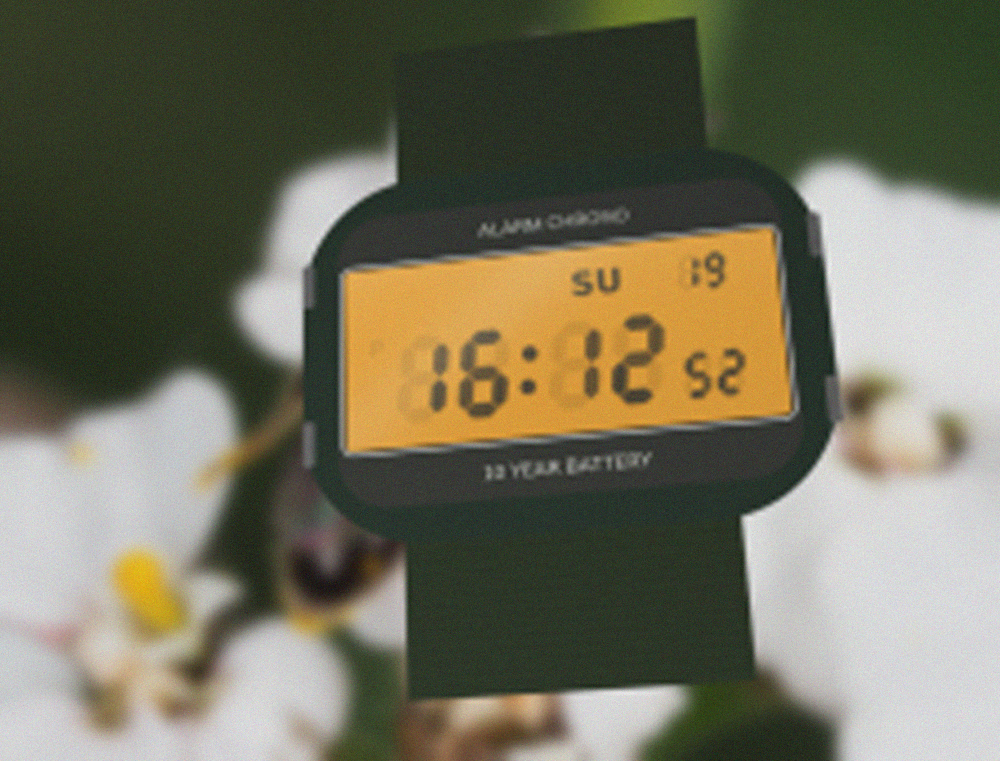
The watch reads 16:12:52
